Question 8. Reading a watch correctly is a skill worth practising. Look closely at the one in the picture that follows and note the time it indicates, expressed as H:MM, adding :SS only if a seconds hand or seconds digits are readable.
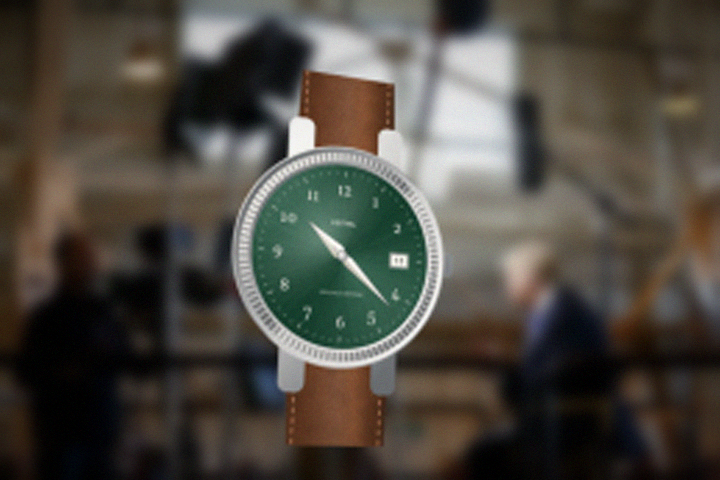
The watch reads 10:22
